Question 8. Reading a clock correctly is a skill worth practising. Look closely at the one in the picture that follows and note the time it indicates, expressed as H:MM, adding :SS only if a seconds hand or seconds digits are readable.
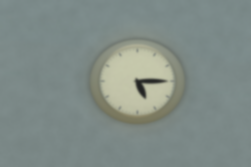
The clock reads 5:15
